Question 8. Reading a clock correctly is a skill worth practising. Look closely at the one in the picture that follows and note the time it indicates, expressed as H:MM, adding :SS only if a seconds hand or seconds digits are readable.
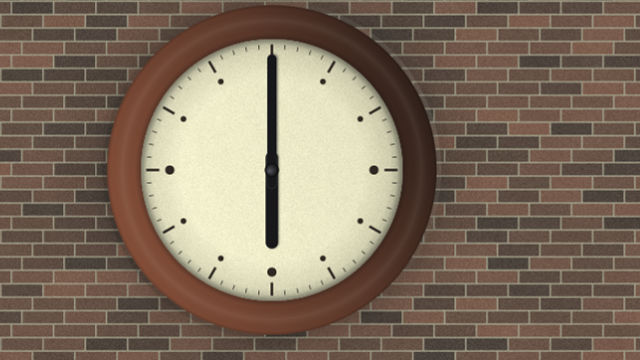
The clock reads 6:00
